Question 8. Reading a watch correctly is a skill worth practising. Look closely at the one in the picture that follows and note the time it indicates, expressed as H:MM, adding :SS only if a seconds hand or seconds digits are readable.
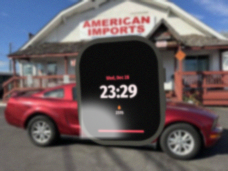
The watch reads 23:29
